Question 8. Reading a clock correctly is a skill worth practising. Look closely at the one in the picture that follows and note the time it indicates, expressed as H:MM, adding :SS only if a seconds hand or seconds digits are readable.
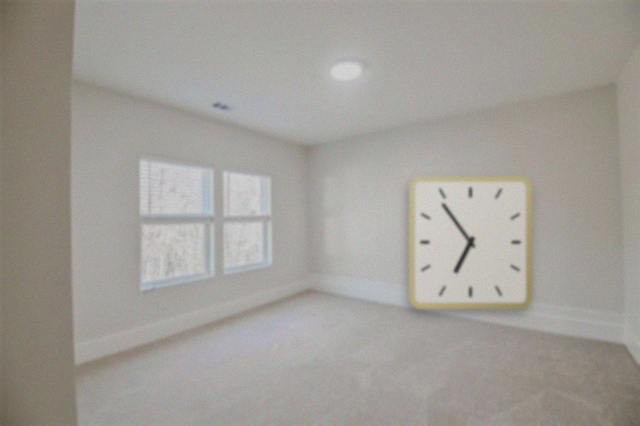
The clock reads 6:54
